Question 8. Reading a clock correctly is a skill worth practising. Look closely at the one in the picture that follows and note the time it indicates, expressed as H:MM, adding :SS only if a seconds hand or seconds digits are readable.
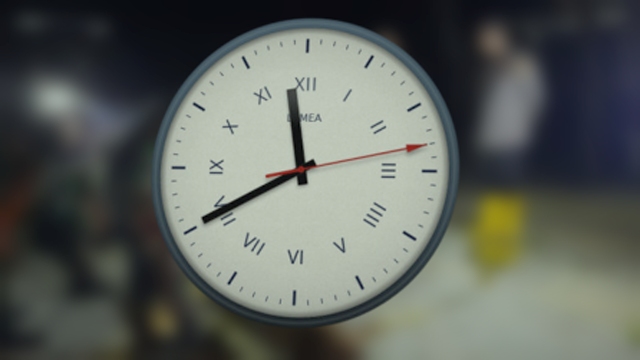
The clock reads 11:40:13
